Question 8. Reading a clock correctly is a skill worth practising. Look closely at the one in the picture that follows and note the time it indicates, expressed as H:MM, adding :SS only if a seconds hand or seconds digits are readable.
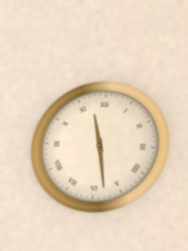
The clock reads 11:28
